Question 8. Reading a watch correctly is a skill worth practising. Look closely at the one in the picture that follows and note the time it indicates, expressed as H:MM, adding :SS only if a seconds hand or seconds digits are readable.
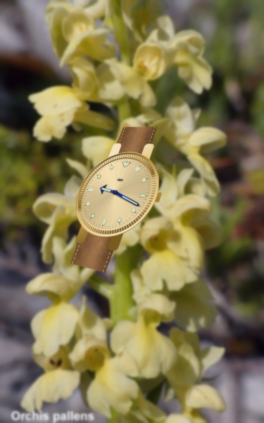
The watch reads 9:18
